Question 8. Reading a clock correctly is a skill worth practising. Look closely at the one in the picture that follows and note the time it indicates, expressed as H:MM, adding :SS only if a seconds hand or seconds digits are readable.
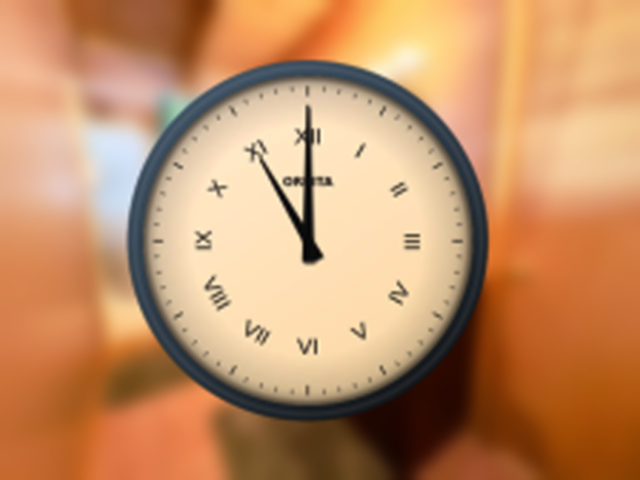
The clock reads 11:00
